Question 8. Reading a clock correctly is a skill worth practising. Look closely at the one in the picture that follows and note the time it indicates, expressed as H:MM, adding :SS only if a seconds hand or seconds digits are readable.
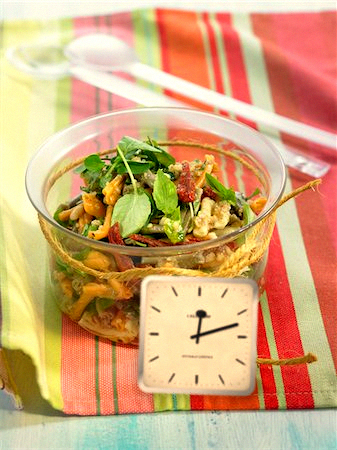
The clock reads 12:12
